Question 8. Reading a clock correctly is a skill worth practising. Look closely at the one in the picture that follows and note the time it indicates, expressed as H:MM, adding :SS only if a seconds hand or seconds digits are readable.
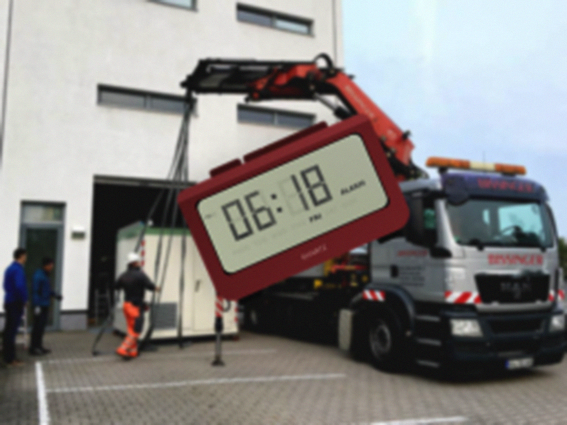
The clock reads 6:18
